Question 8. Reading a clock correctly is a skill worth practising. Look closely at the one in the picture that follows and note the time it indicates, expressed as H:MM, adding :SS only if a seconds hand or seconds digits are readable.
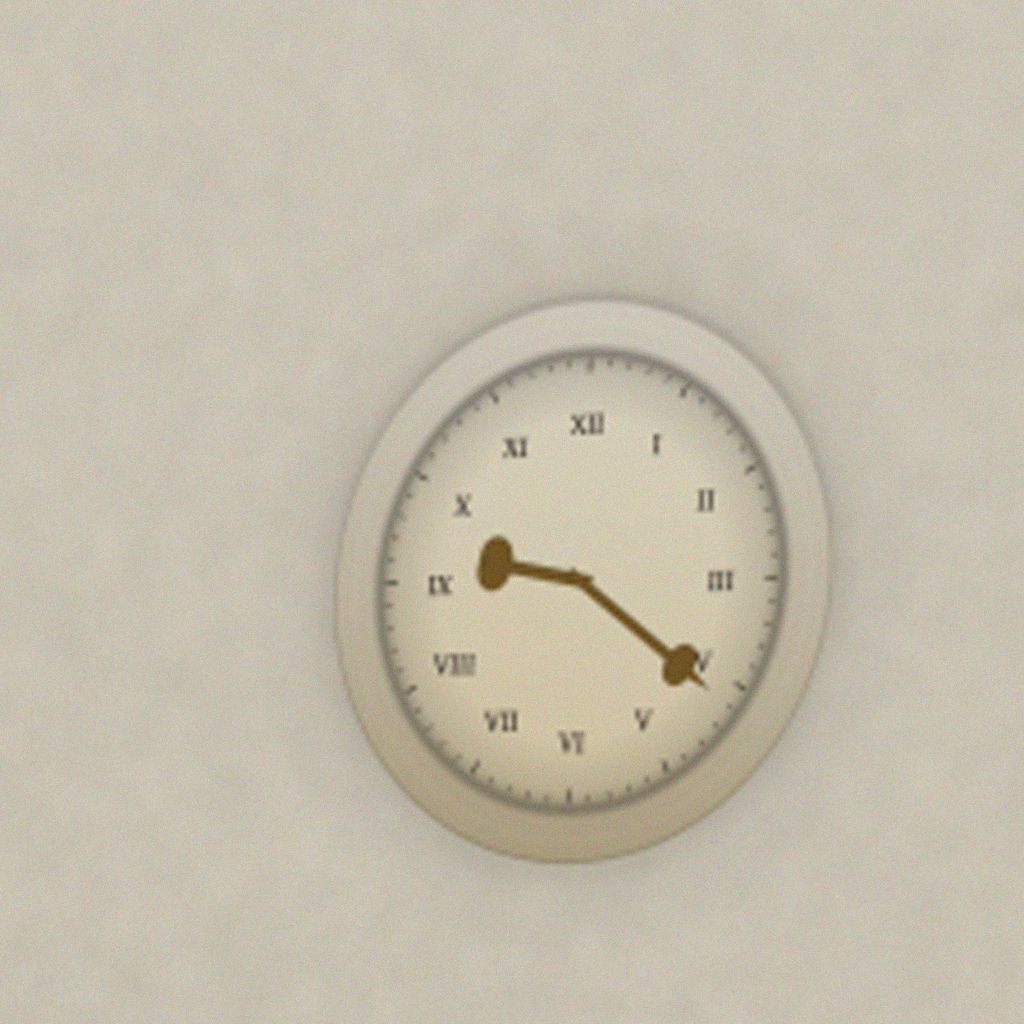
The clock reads 9:21
